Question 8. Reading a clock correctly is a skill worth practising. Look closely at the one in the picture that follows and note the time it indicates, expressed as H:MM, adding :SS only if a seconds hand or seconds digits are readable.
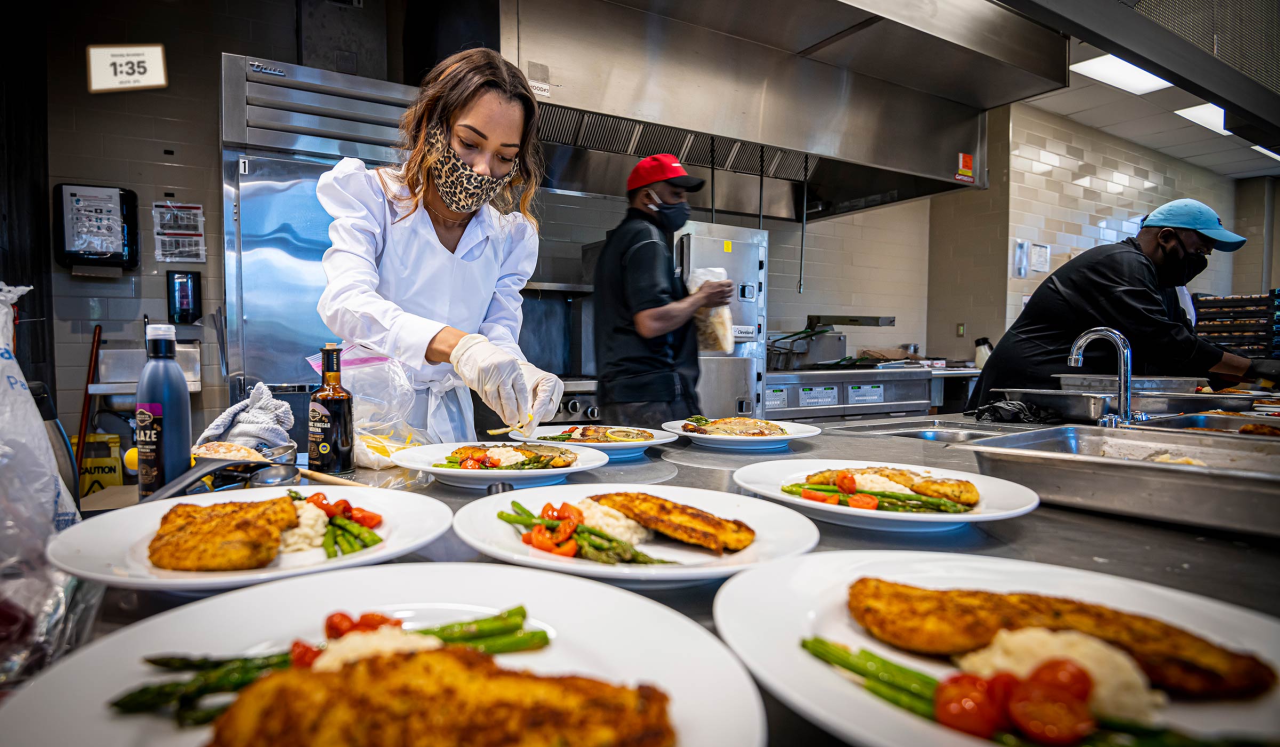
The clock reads 1:35
